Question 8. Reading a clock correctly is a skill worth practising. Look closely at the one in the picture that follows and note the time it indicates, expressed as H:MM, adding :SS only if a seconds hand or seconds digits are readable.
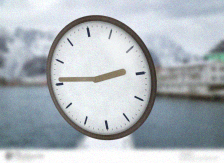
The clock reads 2:46
